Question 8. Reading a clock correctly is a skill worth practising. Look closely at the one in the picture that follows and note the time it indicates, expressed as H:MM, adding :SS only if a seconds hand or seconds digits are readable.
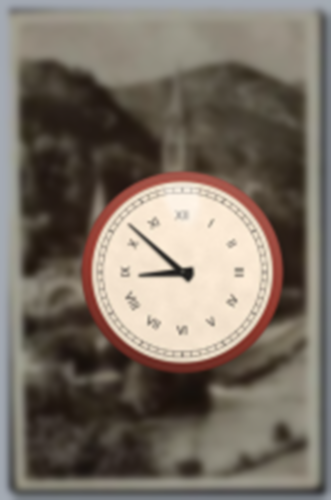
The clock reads 8:52
